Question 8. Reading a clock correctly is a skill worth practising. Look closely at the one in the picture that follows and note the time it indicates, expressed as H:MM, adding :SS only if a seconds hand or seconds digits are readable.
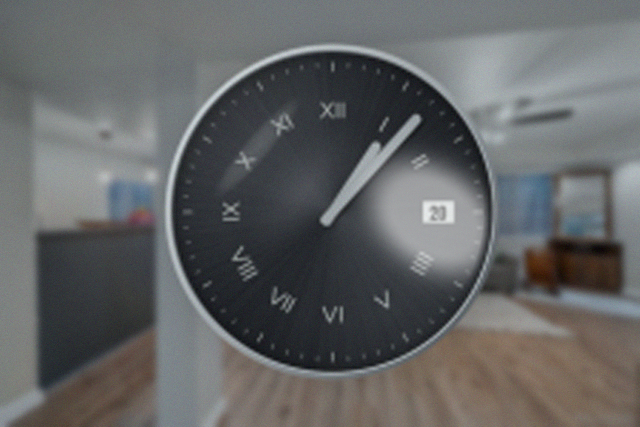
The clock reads 1:07
